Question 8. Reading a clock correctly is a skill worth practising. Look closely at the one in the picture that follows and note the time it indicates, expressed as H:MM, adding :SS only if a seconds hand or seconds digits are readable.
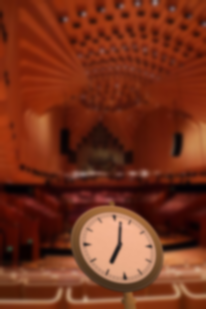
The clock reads 7:02
